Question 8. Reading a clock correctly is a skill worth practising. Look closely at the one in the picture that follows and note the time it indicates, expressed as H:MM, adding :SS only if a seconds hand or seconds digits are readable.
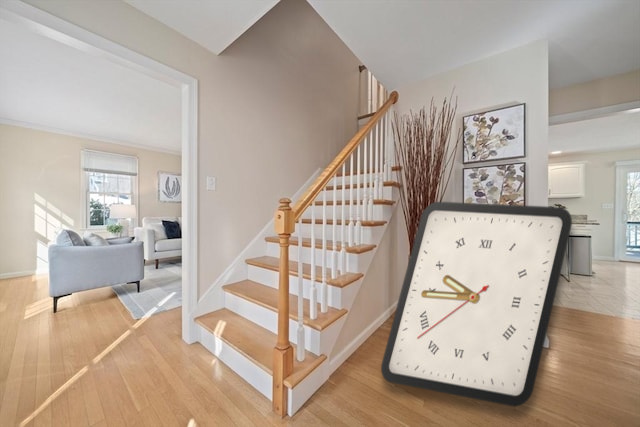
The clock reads 9:44:38
